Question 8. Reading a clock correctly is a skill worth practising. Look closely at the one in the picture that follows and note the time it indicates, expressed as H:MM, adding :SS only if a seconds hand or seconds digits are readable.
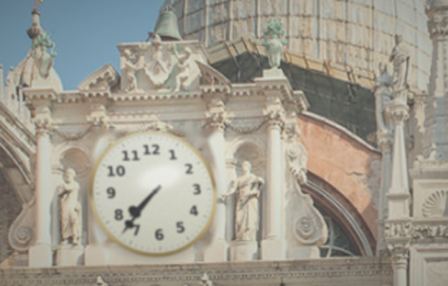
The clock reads 7:37
